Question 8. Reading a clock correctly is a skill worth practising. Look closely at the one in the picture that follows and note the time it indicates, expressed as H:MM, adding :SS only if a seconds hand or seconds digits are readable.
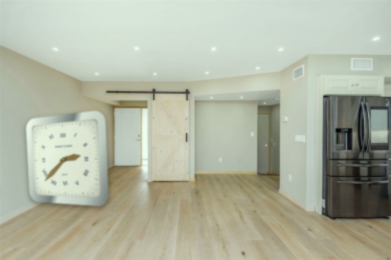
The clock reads 2:38
